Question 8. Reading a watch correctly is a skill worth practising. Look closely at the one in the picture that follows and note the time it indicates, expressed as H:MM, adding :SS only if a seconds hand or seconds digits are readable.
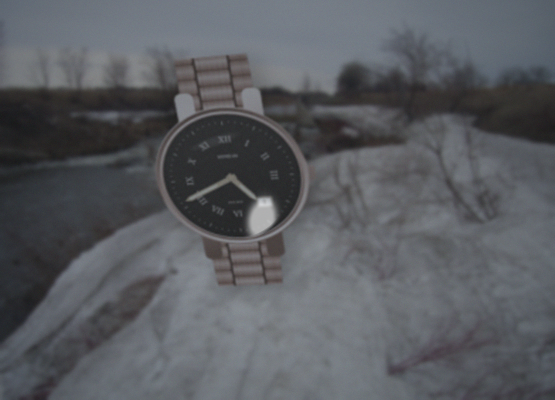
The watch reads 4:41
